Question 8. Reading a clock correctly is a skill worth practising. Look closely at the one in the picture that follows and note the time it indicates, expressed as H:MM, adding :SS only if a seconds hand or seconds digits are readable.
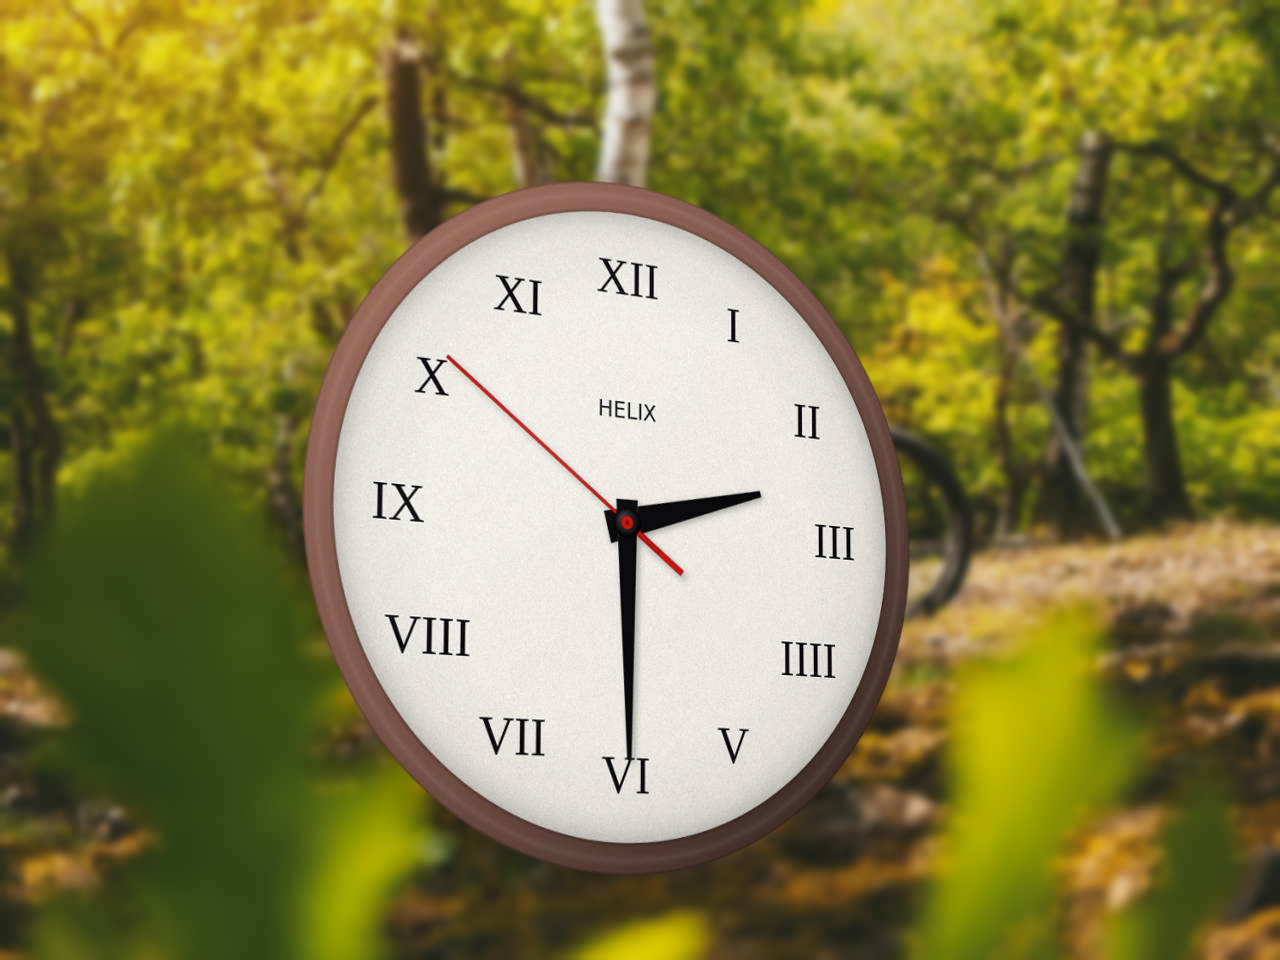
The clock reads 2:29:51
